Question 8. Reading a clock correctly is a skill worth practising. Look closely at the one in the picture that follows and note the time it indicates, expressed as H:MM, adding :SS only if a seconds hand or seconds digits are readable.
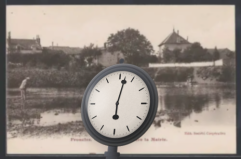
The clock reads 6:02
